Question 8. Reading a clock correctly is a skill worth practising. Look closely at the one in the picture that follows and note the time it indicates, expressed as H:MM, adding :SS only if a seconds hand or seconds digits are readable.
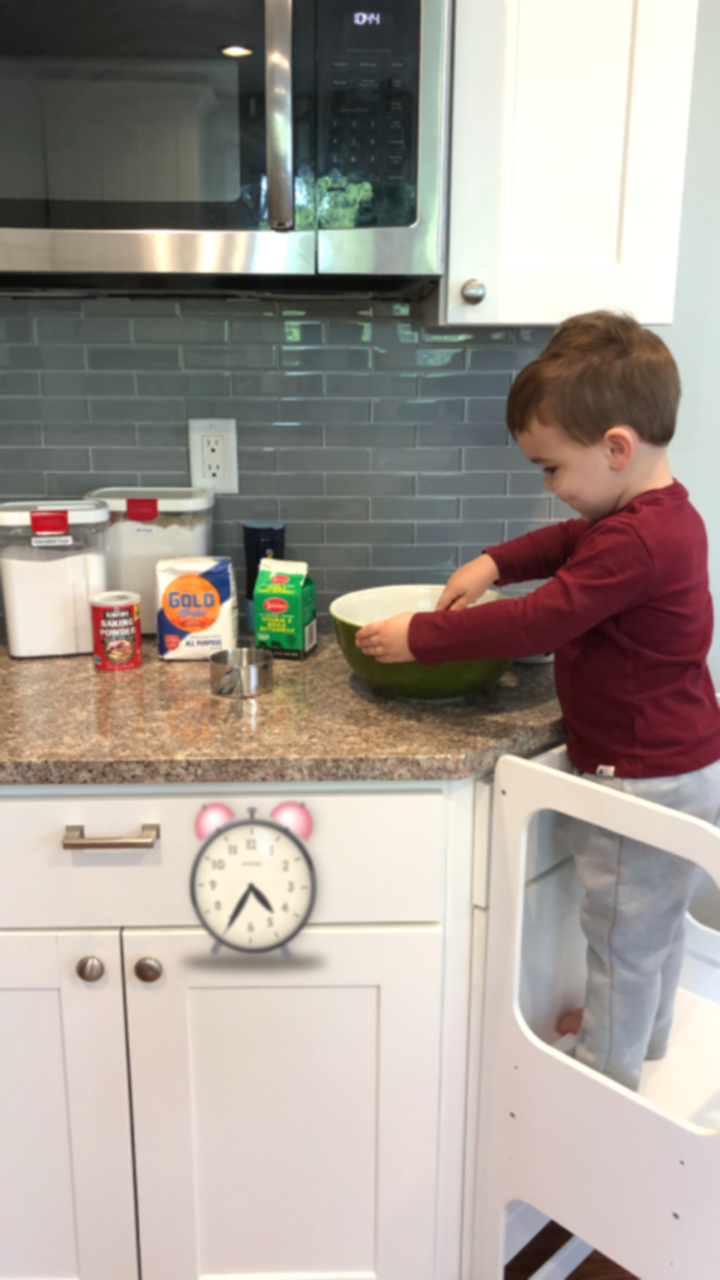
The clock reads 4:35
